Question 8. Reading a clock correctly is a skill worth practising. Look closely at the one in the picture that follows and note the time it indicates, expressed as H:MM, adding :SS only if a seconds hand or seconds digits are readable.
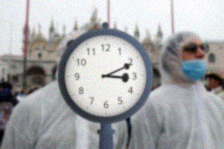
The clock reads 3:11
